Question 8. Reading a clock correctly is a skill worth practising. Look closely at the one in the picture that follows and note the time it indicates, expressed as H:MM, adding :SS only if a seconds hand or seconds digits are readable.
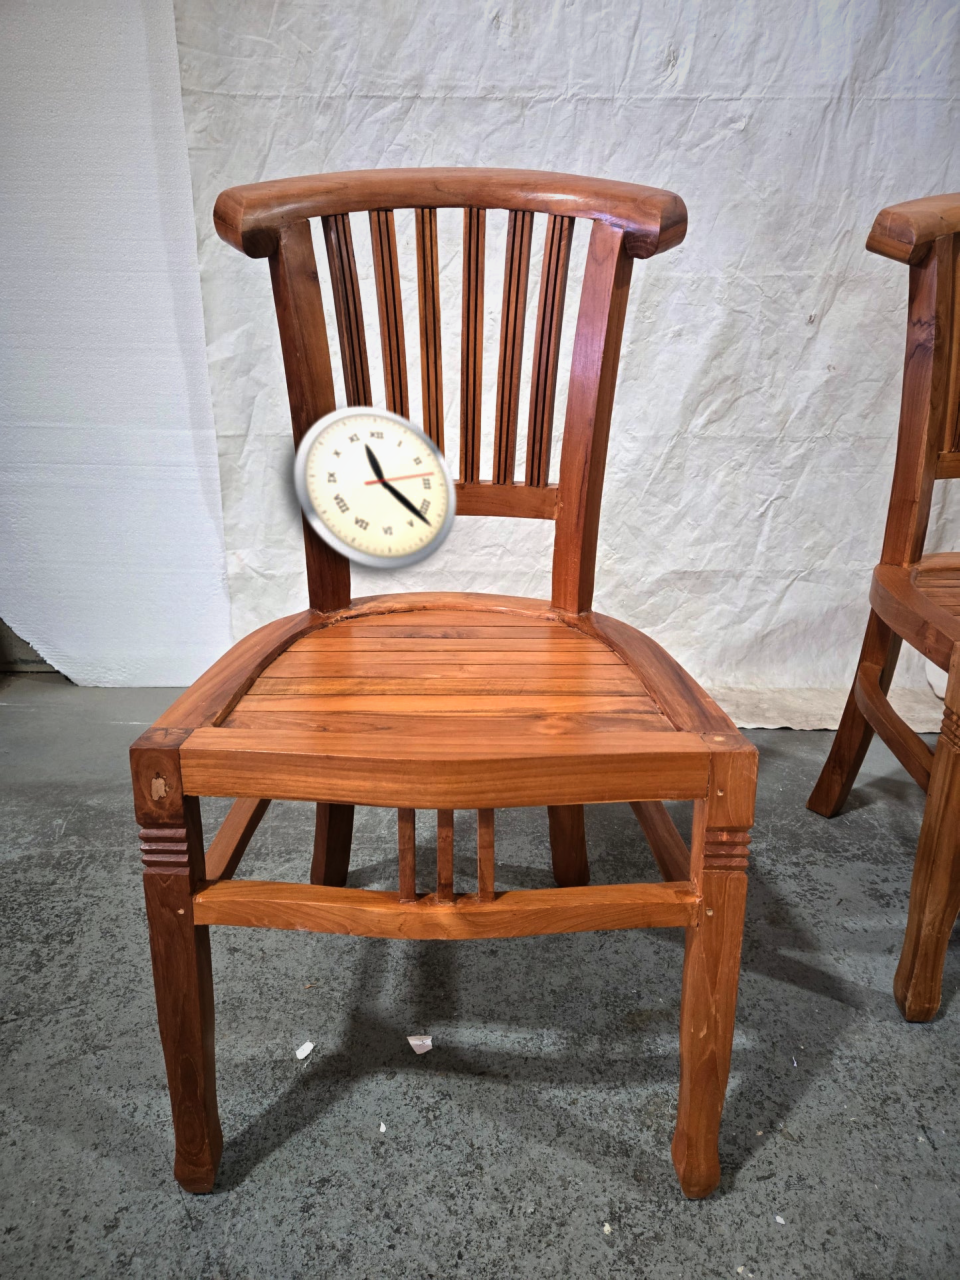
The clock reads 11:22:13
